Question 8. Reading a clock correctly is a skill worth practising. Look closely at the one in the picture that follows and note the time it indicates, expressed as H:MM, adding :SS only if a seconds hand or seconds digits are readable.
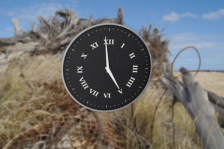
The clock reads 4:59
